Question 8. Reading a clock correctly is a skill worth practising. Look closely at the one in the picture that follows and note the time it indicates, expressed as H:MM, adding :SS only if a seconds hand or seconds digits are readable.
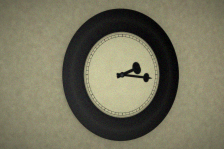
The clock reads 2:16
